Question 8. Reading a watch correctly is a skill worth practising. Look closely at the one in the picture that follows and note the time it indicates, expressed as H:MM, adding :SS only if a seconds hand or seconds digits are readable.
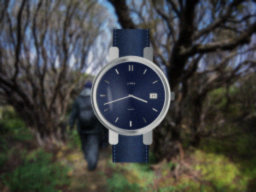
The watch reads 3:42
